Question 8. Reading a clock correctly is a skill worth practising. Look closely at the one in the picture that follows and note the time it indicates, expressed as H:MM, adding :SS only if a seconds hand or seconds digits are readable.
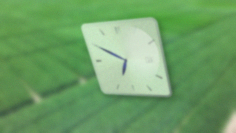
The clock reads 6:50
